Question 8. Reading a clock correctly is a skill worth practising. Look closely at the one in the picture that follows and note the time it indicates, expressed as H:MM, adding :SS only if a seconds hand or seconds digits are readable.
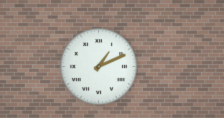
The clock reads 1:11
